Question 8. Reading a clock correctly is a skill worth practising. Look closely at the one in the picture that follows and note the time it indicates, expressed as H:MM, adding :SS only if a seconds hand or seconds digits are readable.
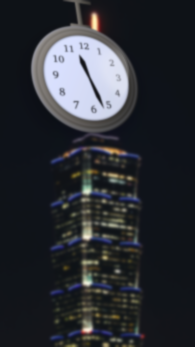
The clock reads 11:27
